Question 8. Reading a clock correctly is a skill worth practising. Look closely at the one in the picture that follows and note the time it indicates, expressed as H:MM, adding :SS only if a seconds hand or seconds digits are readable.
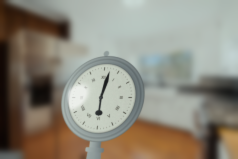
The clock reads 6:02
